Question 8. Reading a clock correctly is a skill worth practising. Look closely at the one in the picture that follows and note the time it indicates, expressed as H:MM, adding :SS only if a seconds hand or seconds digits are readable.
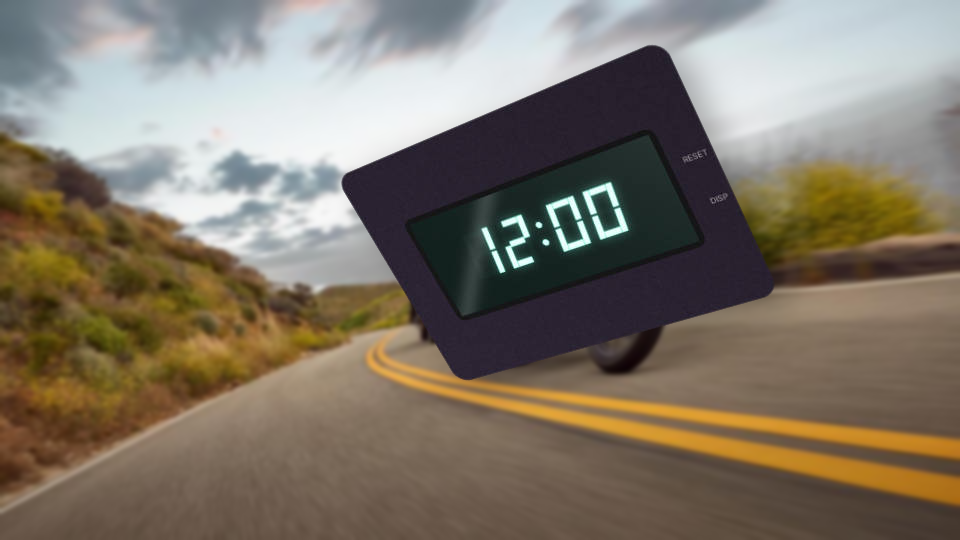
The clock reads 12:00
